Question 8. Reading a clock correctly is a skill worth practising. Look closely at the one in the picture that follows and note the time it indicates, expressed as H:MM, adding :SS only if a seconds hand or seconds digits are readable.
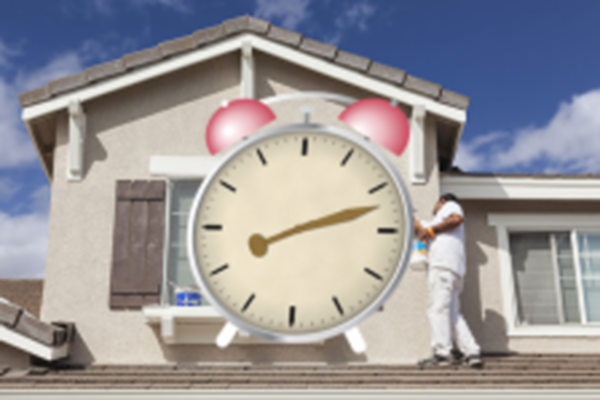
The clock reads 8:12
